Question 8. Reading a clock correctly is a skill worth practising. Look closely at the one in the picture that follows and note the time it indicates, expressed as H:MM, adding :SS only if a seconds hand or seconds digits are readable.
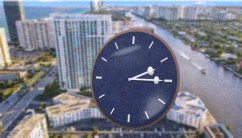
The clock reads 2:15
